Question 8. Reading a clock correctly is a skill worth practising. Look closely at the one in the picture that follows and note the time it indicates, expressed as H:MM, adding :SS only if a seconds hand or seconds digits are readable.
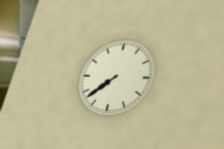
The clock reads 7:38
